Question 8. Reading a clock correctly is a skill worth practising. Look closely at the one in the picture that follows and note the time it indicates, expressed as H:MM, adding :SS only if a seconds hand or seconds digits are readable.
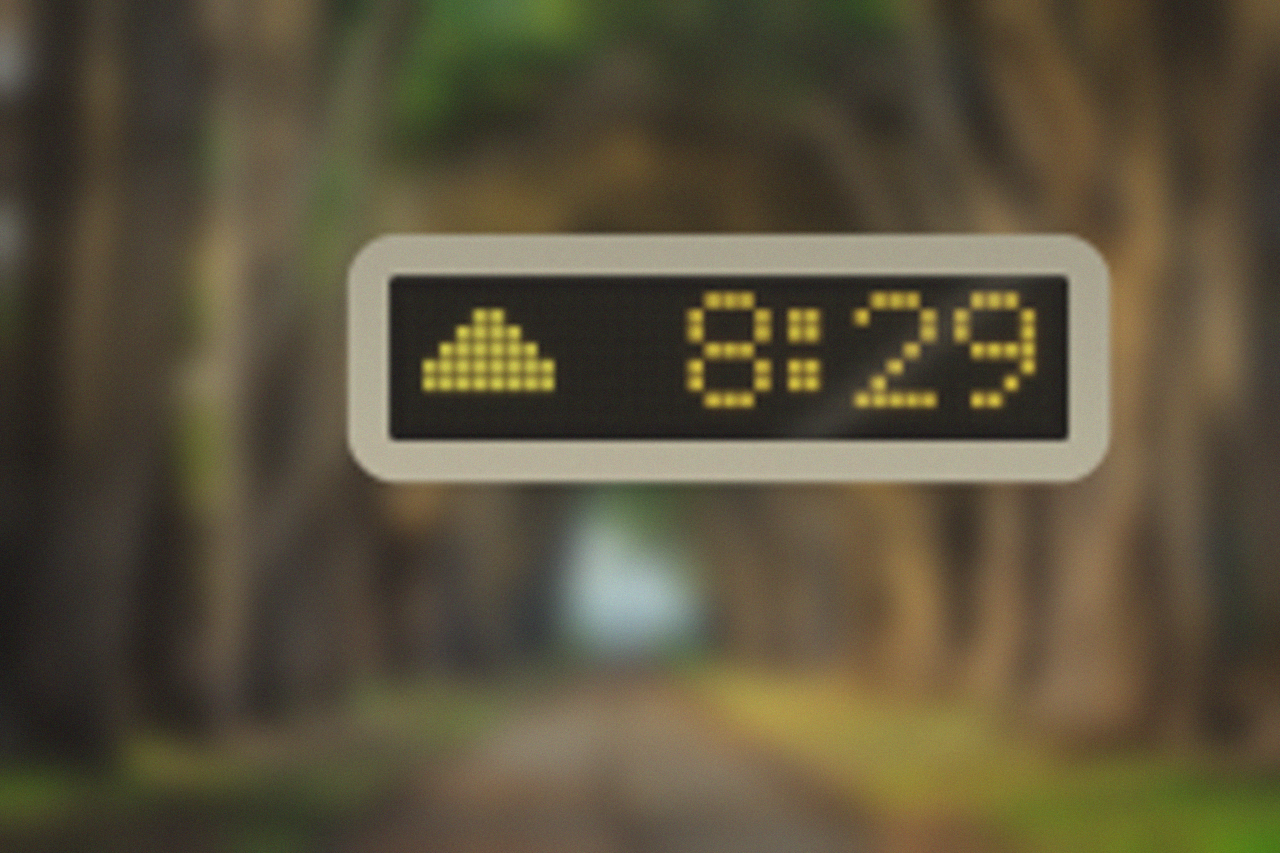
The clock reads 8:29
